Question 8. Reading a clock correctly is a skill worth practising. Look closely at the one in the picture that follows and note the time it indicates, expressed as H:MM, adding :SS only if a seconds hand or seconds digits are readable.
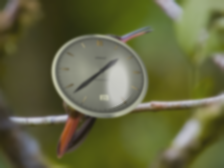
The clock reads 1:38
